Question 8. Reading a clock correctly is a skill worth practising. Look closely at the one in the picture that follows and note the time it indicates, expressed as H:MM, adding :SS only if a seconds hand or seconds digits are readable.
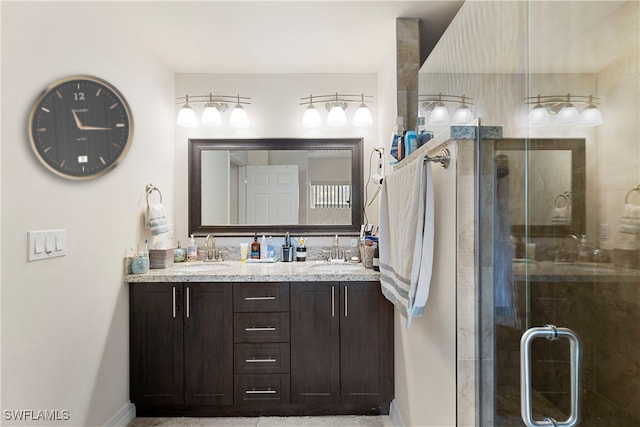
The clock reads 11:16
